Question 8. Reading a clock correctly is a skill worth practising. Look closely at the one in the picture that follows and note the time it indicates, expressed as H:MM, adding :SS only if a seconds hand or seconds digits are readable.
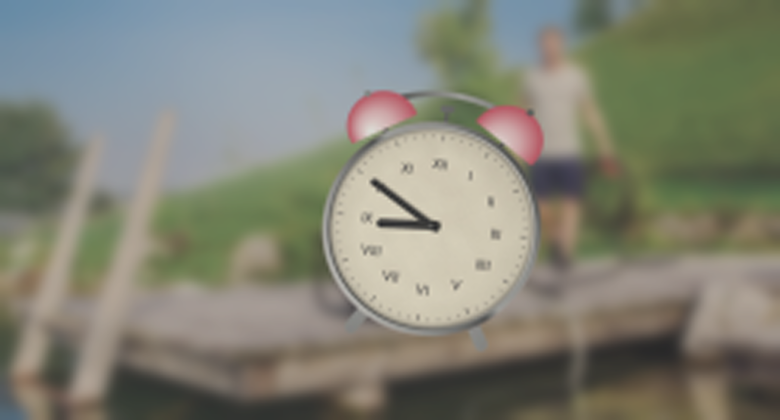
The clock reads 8:50
